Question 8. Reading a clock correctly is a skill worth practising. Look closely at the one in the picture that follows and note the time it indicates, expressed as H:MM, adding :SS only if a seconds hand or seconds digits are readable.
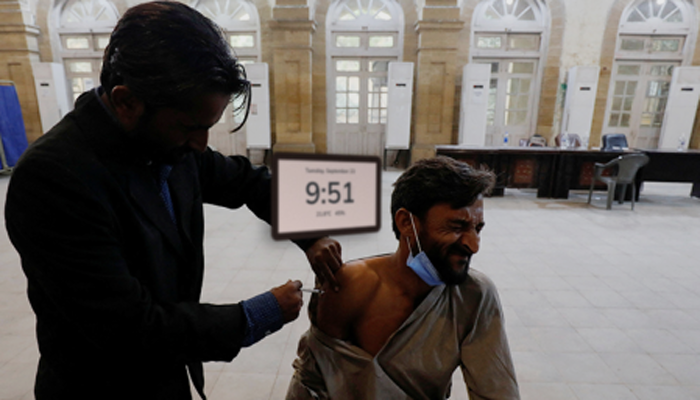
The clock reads 9:51
